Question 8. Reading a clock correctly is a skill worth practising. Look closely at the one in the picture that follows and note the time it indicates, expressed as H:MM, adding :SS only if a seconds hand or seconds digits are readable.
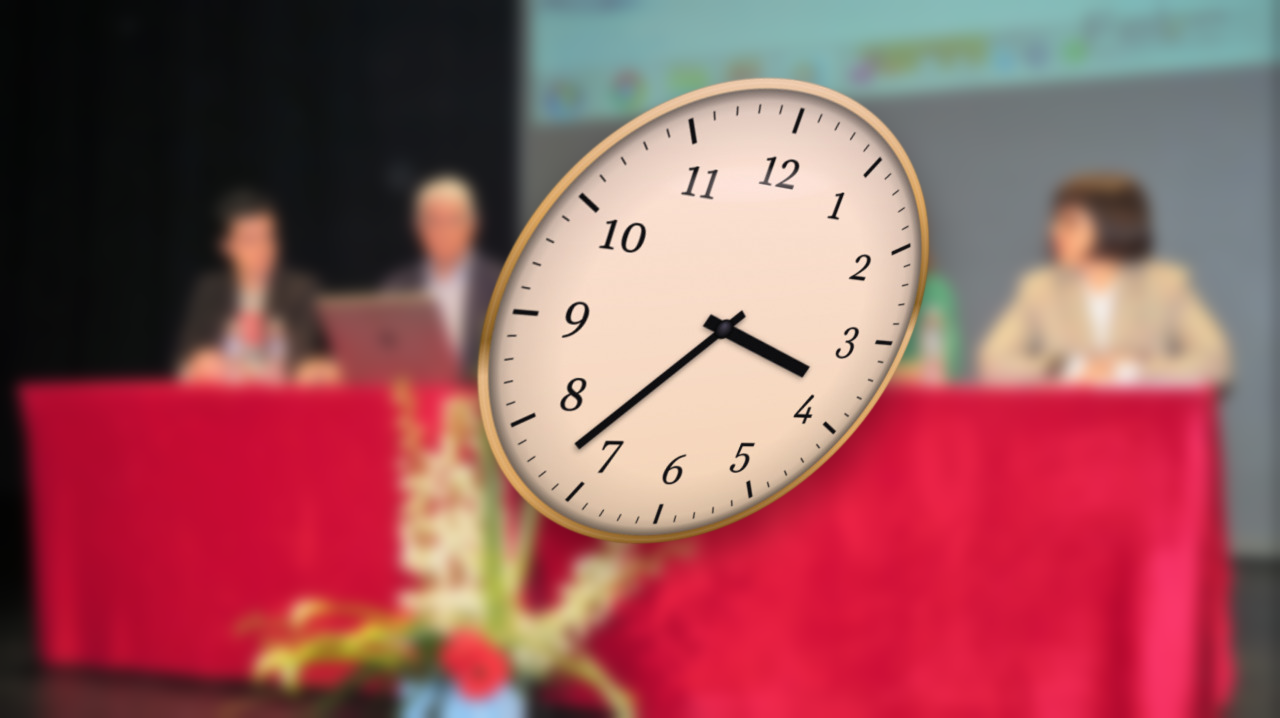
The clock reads 3:37
